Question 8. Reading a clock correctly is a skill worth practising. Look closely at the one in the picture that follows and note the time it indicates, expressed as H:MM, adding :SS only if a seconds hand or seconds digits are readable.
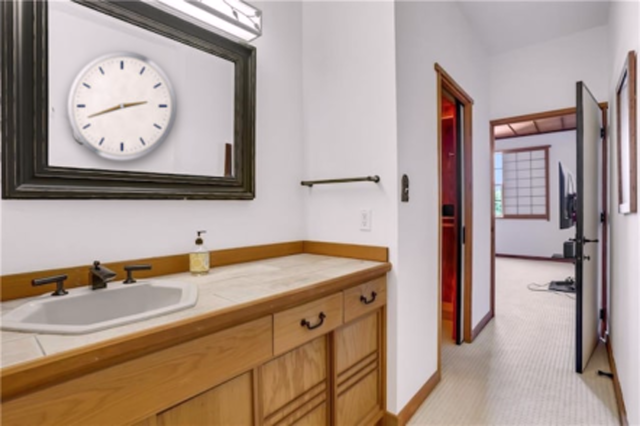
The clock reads 2:42
